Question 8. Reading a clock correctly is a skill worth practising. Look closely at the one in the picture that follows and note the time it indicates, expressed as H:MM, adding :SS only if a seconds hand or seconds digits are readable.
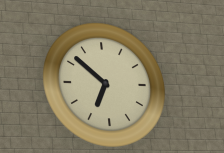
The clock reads 6:52
